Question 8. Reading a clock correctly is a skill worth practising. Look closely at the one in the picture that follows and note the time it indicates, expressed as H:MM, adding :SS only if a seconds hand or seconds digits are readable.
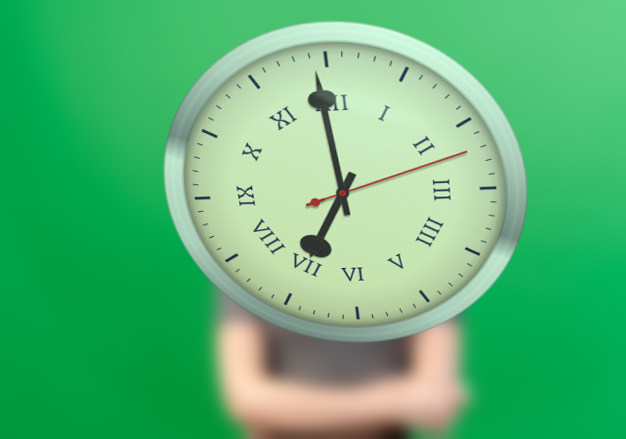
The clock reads 6:59:12
